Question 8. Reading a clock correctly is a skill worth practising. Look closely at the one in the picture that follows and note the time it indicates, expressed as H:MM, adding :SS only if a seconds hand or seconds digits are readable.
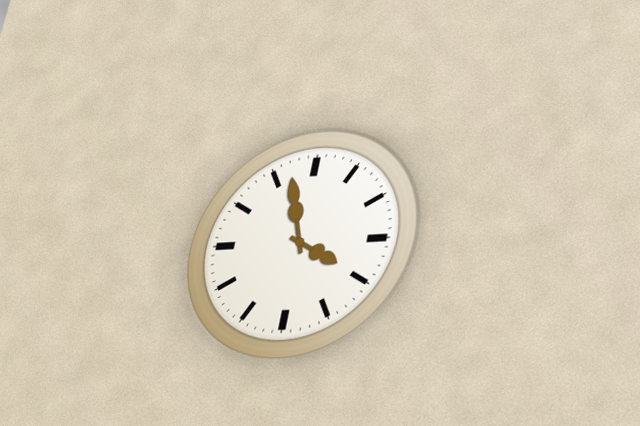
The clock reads 3:57
